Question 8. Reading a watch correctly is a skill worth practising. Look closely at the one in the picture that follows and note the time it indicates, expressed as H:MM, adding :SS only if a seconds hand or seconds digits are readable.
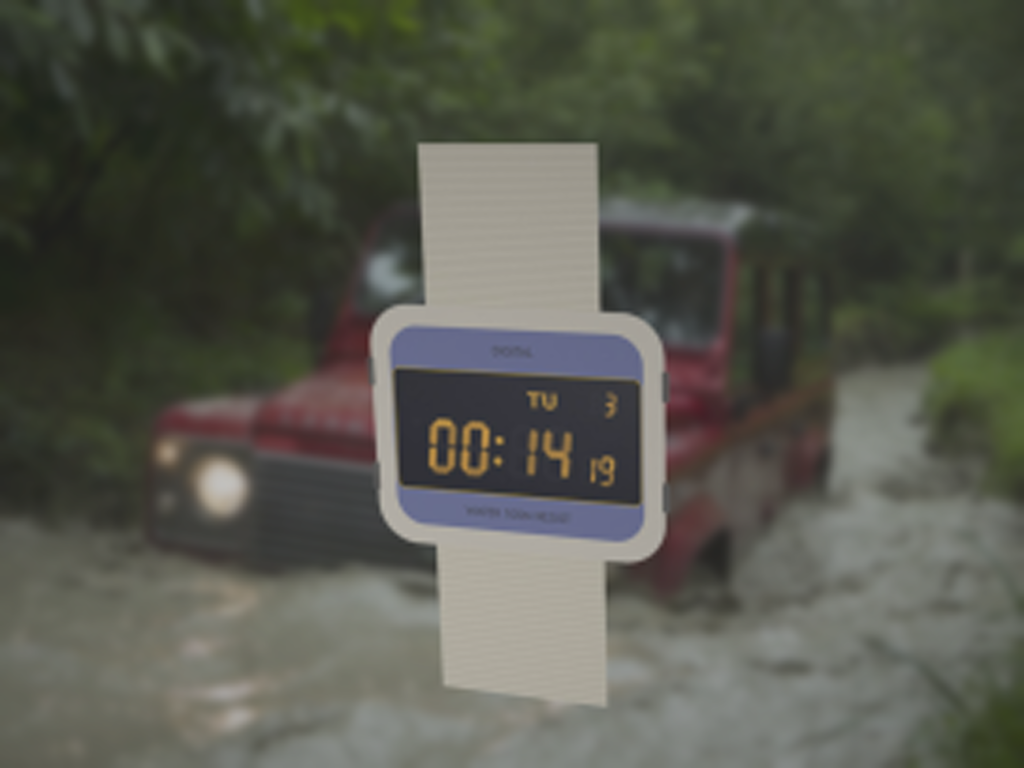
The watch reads 0:14:19
